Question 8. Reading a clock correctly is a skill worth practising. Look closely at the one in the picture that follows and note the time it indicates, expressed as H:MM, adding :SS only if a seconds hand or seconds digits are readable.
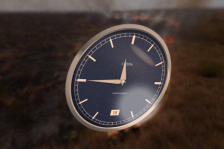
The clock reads 11:45
